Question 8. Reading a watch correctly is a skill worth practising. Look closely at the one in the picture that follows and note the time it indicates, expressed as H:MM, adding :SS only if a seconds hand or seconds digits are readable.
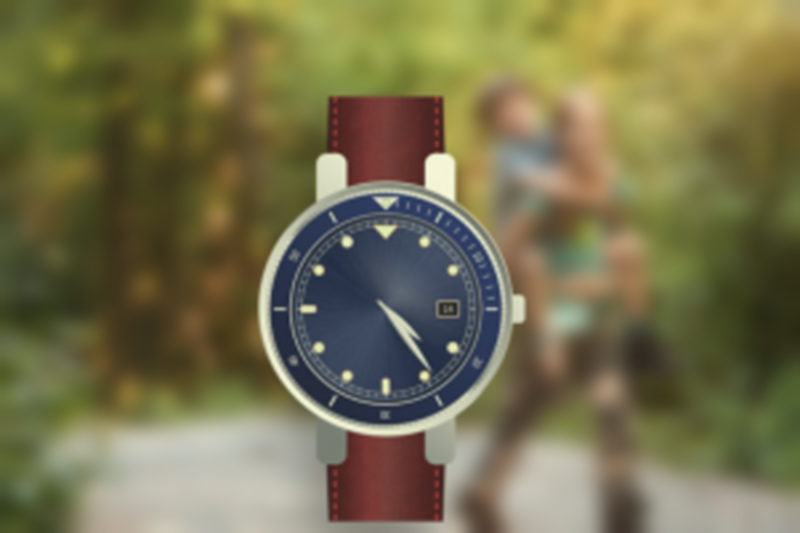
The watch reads 4:24
